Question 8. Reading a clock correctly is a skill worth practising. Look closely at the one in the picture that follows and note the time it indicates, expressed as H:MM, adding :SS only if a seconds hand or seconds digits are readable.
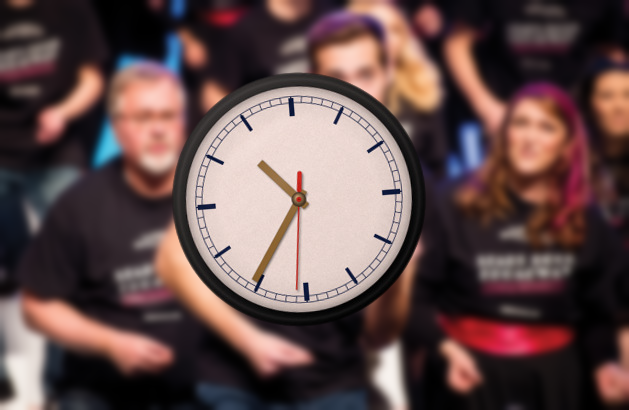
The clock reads 10:35:31
